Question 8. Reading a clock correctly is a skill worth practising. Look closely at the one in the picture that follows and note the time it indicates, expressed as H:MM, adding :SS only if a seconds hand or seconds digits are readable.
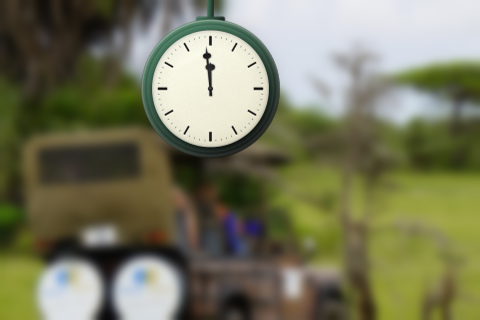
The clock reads 11:59
